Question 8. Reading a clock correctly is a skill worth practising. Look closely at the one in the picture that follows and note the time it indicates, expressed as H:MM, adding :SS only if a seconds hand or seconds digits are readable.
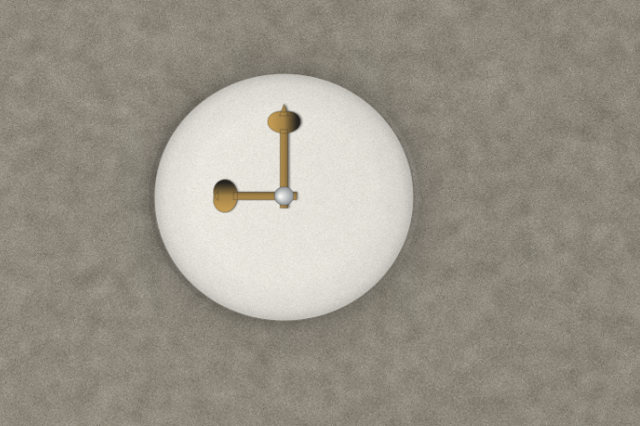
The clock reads 9:00
